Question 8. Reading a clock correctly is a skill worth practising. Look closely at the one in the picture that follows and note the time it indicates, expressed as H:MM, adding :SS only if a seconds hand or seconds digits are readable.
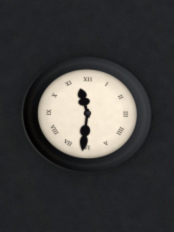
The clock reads 11:31
